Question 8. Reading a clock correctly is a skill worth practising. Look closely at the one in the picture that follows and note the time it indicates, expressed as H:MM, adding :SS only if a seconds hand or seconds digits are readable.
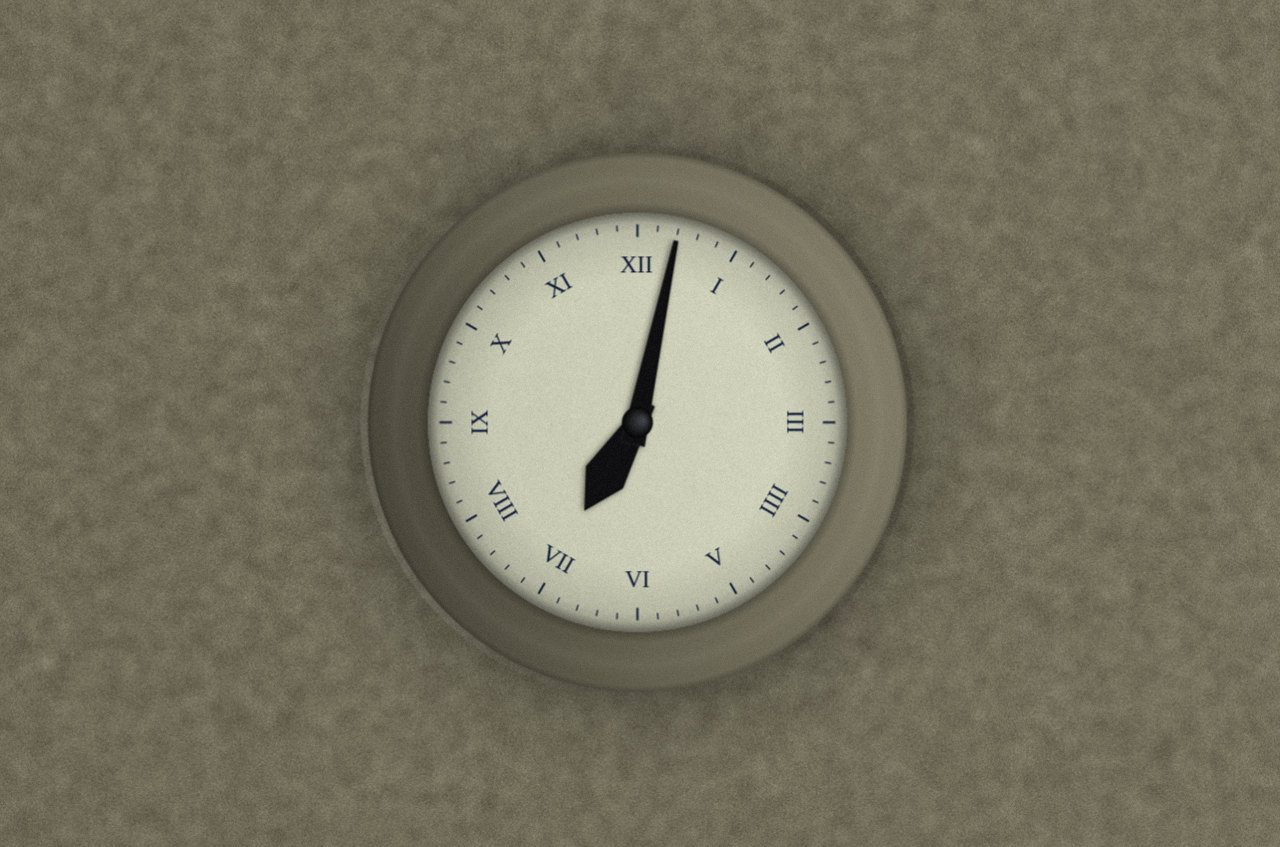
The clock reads 7:02
